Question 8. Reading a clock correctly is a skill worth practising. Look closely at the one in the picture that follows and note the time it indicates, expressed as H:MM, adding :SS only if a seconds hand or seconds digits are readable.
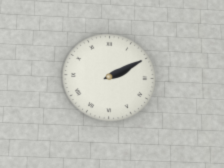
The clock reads 2:10
